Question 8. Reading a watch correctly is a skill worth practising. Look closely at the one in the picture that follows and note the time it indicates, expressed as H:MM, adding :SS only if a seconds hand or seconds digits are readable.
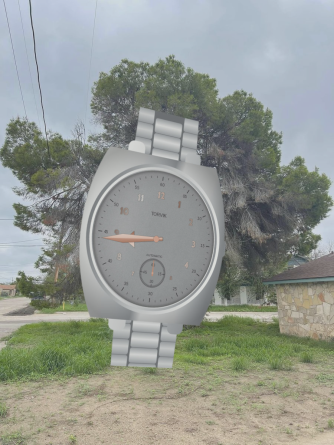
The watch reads 8:44
